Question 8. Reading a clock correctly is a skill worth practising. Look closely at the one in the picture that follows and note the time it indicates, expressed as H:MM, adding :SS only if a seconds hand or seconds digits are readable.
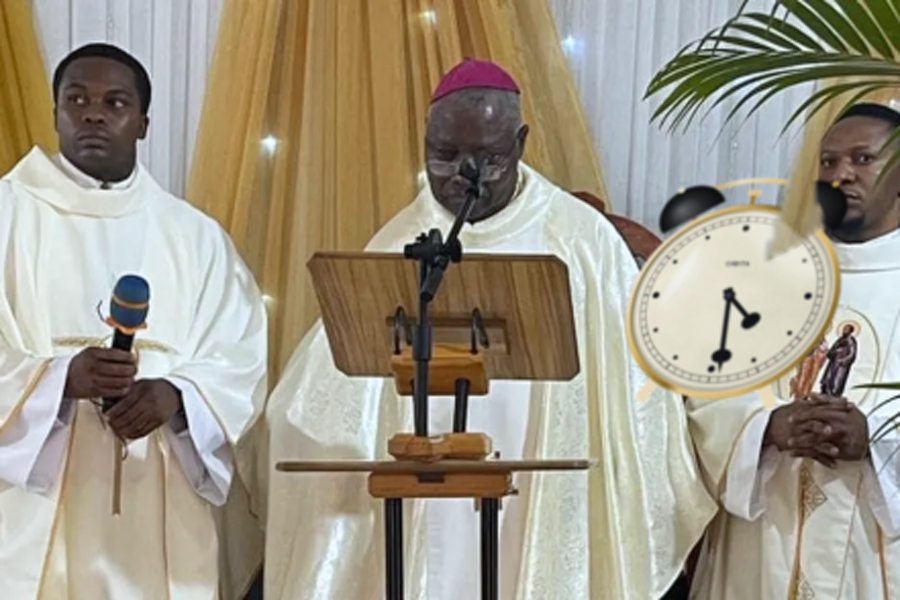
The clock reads 4:29
